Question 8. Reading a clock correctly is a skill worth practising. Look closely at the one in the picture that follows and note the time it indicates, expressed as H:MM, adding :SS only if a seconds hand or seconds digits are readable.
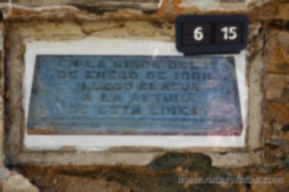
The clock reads 6:15
